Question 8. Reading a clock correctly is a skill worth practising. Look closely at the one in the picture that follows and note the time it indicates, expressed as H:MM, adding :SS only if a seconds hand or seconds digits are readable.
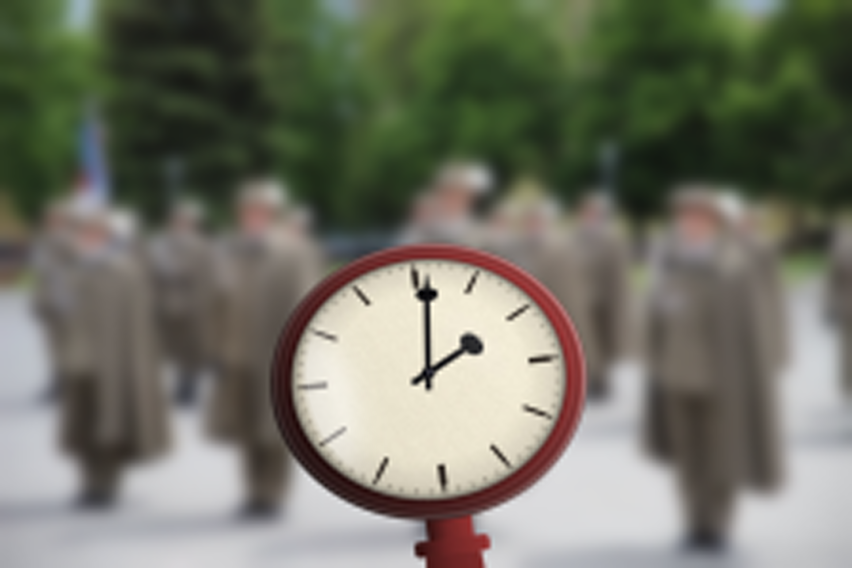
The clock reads 2:01
